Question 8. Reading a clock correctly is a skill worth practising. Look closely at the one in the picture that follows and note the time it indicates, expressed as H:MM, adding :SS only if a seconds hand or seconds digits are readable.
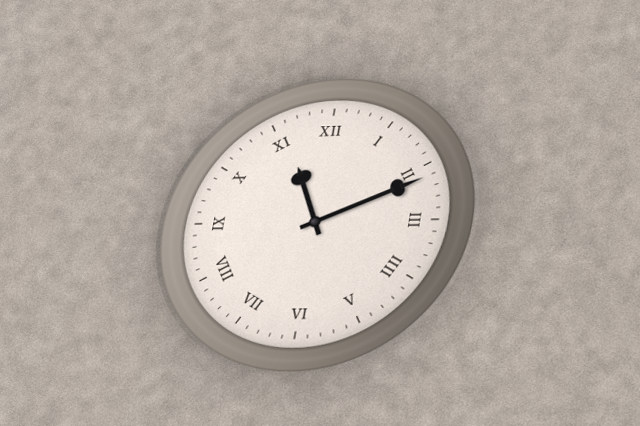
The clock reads 11:11
